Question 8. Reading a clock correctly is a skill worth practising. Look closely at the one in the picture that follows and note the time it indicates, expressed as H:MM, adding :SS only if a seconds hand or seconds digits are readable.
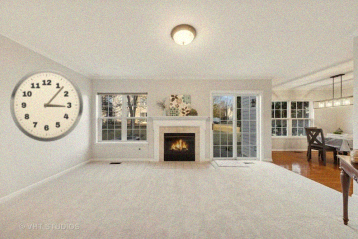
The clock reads 3:07
